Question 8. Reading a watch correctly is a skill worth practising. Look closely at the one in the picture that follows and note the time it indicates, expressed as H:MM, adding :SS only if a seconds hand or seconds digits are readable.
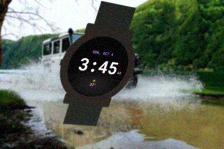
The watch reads 3:45
